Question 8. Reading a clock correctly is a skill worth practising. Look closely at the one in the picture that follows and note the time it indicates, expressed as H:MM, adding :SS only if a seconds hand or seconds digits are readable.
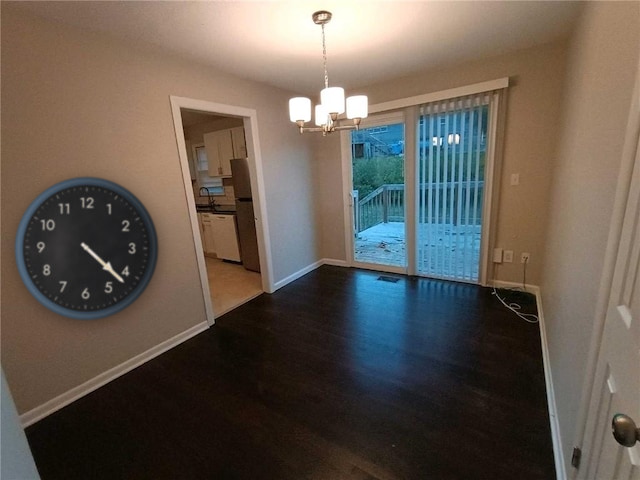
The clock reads 4:22
